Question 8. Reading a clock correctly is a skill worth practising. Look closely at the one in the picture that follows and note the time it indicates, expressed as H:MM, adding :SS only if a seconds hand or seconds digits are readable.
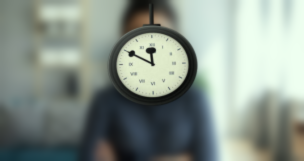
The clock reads 11:50
